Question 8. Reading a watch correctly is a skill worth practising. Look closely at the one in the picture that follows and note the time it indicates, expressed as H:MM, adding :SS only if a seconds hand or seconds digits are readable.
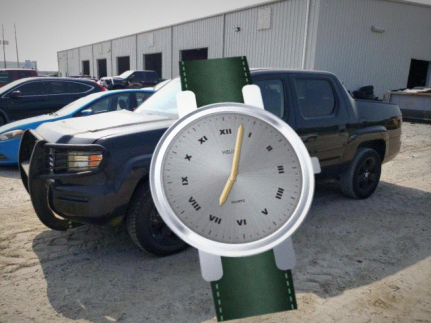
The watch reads 7:03
